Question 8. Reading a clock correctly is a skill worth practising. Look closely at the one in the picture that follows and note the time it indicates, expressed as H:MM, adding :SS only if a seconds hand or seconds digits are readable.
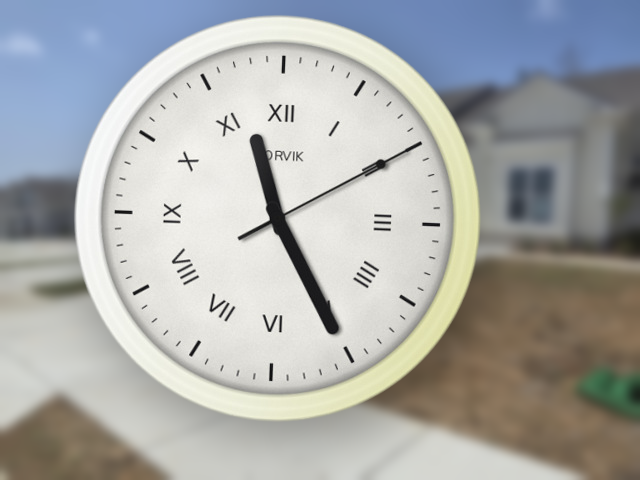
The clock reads 11:25:10
